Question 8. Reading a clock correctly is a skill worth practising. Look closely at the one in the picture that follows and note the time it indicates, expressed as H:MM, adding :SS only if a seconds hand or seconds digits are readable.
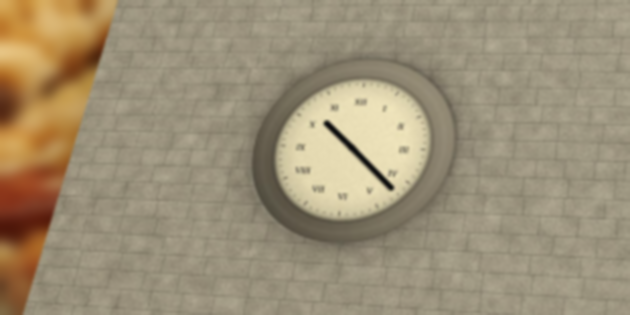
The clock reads 10:22
